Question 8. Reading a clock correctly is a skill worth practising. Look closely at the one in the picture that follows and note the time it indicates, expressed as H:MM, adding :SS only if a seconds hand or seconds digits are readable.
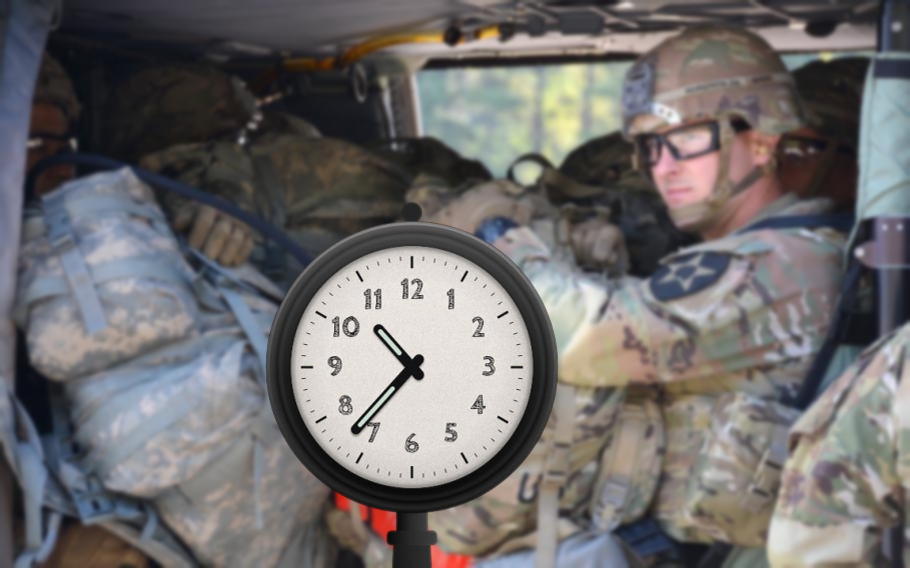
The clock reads 10:37
